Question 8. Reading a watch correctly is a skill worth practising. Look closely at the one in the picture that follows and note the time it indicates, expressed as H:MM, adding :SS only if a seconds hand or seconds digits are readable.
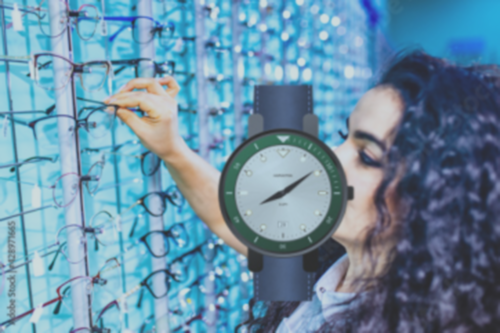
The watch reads 8:09
